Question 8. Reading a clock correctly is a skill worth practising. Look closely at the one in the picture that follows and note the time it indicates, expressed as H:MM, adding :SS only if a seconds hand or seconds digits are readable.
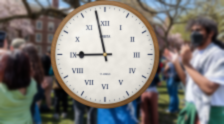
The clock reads 8:58
